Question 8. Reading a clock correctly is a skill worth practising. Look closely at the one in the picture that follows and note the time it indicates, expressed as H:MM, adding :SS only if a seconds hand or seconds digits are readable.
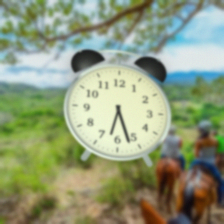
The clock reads 6:27
